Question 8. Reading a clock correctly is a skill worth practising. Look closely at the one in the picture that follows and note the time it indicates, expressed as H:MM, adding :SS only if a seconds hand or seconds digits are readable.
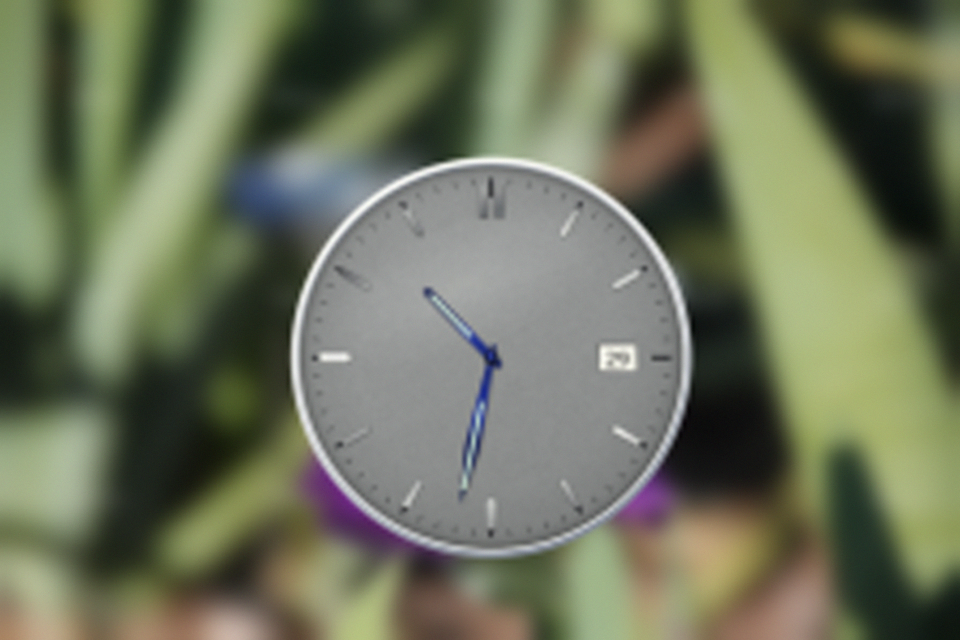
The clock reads 10:32
